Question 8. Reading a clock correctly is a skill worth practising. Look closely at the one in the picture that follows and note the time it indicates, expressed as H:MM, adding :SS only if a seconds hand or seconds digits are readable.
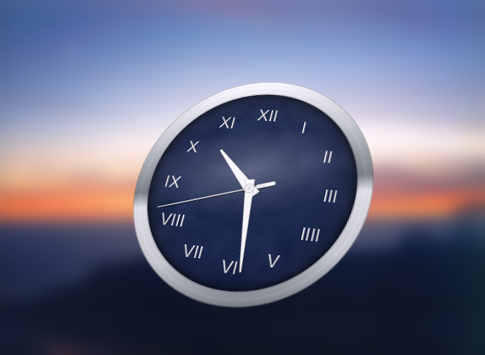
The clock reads 10:28:42
